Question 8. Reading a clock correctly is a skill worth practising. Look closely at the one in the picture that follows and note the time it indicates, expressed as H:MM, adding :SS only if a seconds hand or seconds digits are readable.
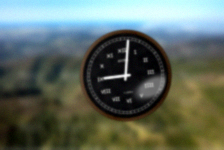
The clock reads 9:02
